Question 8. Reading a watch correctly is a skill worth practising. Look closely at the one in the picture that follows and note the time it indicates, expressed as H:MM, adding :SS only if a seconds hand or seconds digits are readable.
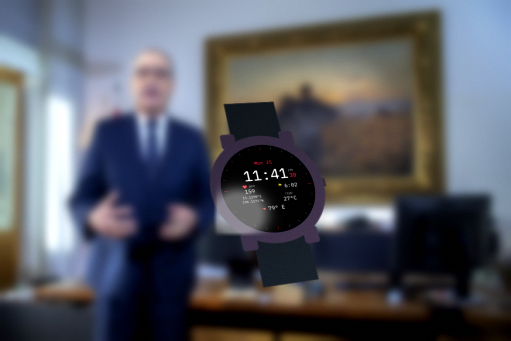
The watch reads 11:41
